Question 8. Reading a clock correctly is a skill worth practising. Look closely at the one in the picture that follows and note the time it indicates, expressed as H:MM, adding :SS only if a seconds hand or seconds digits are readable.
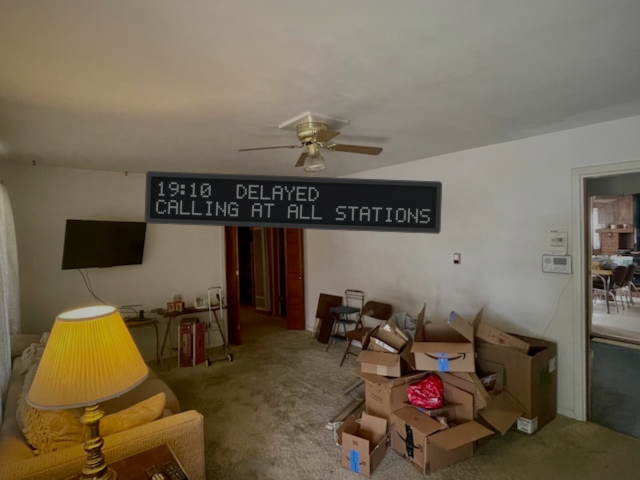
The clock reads 19:10
